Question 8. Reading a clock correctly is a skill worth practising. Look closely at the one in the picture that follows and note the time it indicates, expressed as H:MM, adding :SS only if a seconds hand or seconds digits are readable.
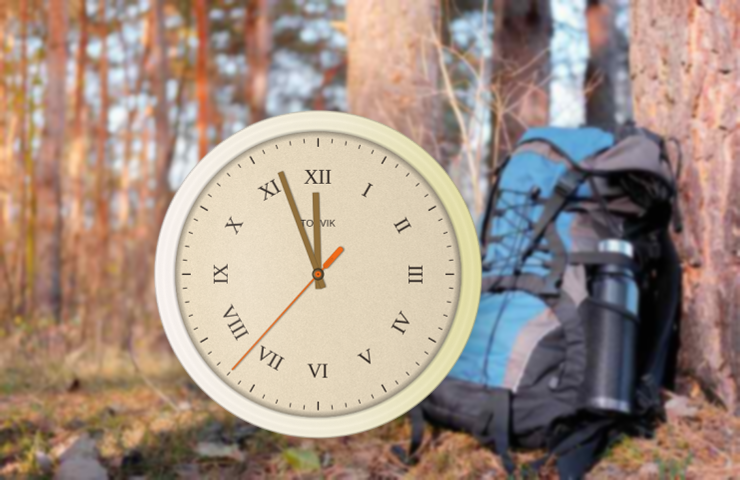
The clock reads 11:56:37
